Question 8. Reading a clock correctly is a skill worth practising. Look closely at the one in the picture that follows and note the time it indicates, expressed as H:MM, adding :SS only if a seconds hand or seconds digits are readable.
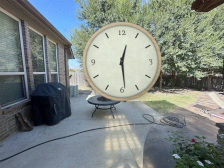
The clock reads 12:29
